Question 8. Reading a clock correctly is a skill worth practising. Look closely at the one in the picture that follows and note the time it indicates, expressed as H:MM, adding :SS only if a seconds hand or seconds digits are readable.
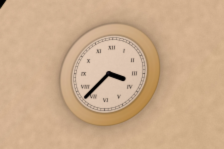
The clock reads 3:37
